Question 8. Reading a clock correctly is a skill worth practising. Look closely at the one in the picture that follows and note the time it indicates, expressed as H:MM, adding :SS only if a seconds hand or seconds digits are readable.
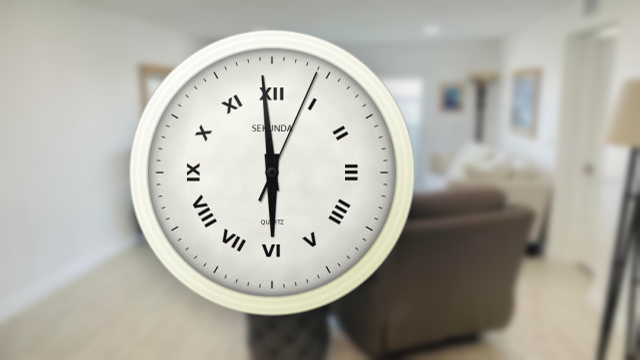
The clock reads 5:59:04
